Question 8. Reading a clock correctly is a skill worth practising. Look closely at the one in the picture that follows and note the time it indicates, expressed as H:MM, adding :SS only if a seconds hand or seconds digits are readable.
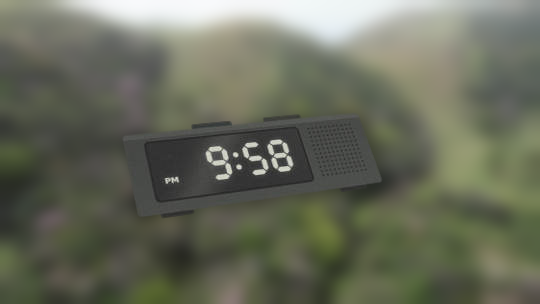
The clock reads 9:58
